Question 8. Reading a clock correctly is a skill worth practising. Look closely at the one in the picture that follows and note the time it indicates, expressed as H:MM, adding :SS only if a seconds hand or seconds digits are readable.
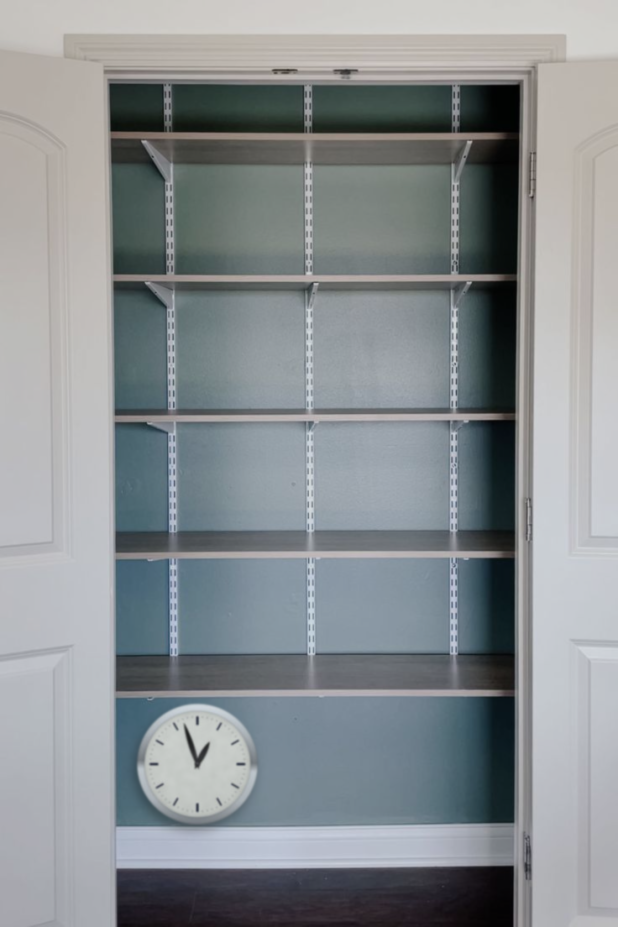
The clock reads 12:57
